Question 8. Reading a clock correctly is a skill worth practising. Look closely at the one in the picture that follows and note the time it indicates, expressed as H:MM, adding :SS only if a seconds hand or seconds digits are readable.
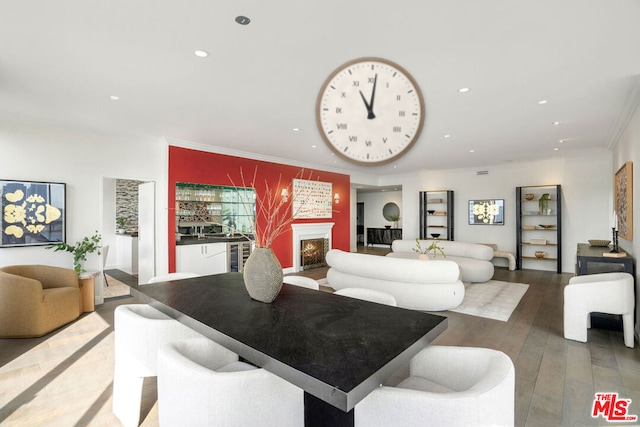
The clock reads 11:01
